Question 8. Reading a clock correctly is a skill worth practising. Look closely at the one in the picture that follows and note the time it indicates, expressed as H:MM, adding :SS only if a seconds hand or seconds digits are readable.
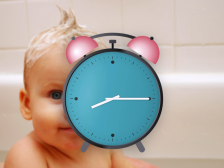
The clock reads 8:15
